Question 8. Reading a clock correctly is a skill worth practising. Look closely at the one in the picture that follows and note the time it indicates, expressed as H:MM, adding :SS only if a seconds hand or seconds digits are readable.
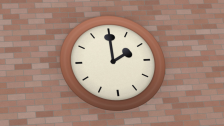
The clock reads 2:00
